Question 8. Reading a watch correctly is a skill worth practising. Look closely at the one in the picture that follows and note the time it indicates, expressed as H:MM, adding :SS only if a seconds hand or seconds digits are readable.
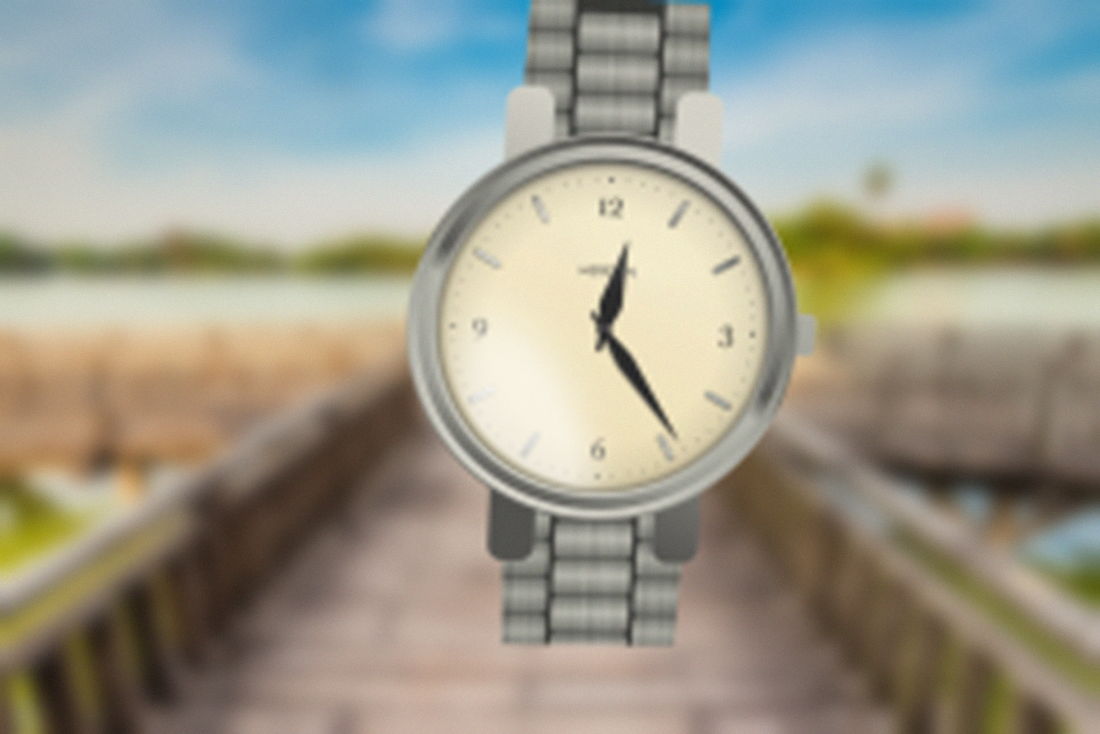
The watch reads 12:24
